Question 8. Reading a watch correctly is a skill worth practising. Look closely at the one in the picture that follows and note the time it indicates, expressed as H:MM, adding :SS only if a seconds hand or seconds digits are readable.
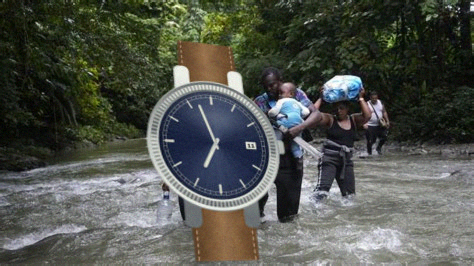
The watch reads 6:57
